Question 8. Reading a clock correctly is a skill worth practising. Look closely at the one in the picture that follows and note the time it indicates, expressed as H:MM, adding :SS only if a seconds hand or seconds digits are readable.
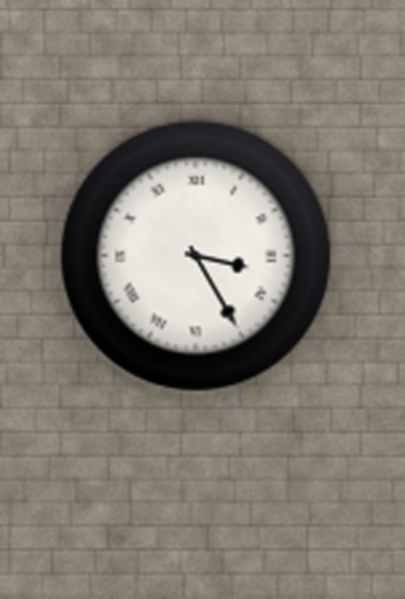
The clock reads 3:25
